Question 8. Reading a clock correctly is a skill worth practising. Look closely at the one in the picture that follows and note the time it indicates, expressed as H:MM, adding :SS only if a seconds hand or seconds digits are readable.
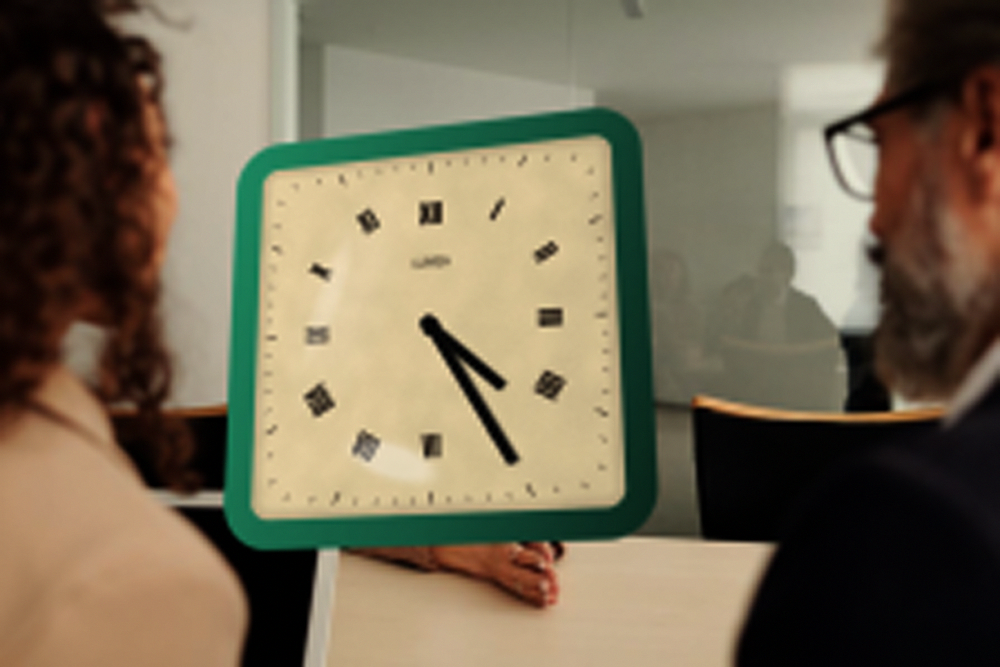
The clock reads 4:25
